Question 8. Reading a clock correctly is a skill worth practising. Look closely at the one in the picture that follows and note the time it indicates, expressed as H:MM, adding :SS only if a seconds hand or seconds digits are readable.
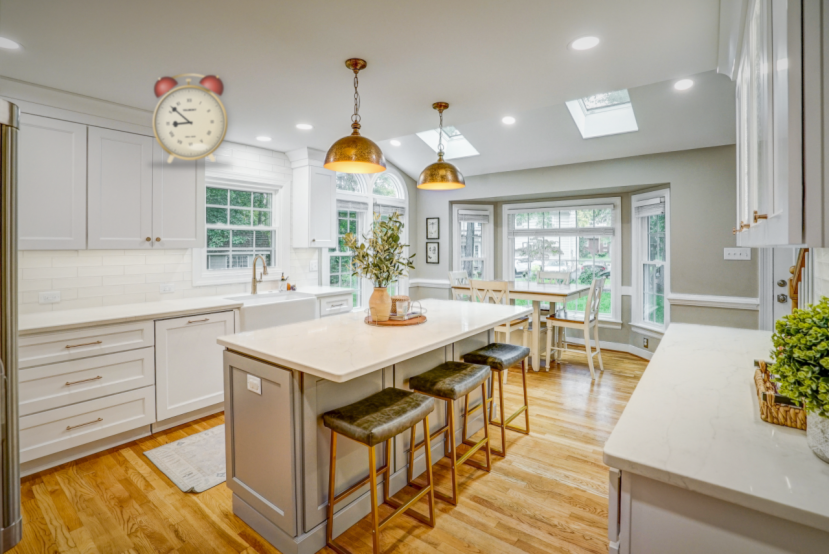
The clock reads 8:52
